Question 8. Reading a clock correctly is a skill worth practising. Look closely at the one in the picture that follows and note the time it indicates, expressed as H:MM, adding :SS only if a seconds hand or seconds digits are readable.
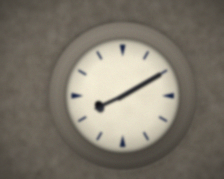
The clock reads 8:10
